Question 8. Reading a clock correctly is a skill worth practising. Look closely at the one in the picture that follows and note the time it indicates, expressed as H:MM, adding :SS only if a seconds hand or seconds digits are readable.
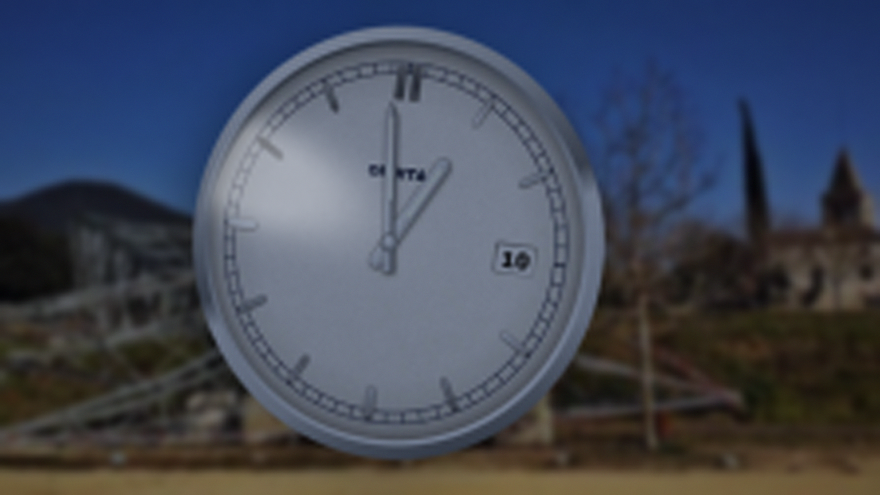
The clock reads 12:59
